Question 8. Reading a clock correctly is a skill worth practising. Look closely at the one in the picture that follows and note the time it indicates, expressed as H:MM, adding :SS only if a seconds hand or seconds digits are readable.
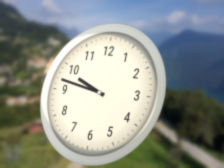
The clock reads 9:47
